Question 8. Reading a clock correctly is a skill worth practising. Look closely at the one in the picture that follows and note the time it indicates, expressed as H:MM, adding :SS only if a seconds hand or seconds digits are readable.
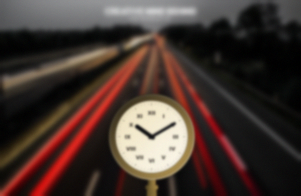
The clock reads 10:10
